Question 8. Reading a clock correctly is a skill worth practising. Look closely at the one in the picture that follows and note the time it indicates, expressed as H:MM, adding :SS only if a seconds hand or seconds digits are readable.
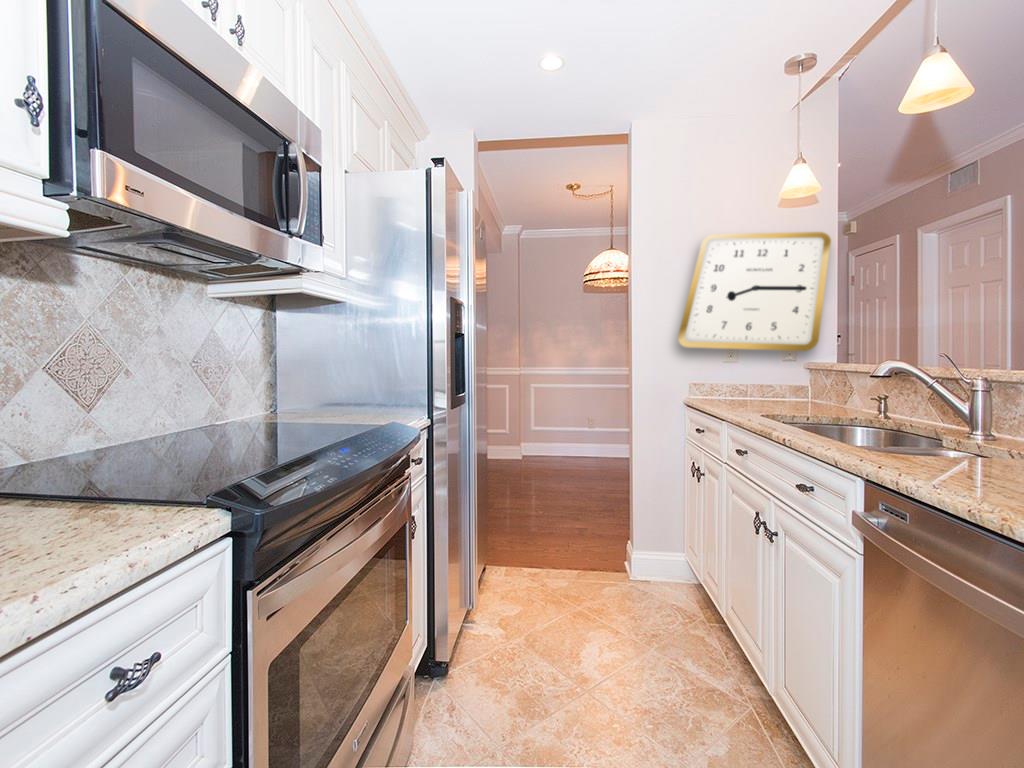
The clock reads 8:15
